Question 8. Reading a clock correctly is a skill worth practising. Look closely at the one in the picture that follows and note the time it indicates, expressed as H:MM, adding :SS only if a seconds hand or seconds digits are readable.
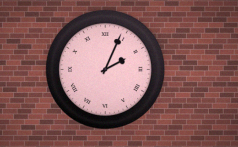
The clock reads 2:04
